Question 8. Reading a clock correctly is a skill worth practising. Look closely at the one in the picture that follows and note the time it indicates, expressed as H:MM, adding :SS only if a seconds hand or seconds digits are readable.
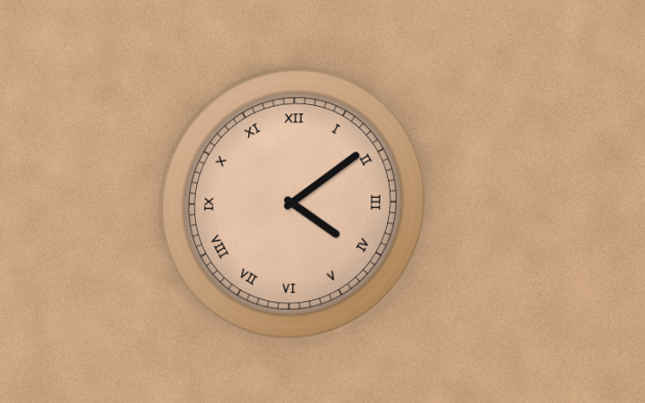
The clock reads 4:09
